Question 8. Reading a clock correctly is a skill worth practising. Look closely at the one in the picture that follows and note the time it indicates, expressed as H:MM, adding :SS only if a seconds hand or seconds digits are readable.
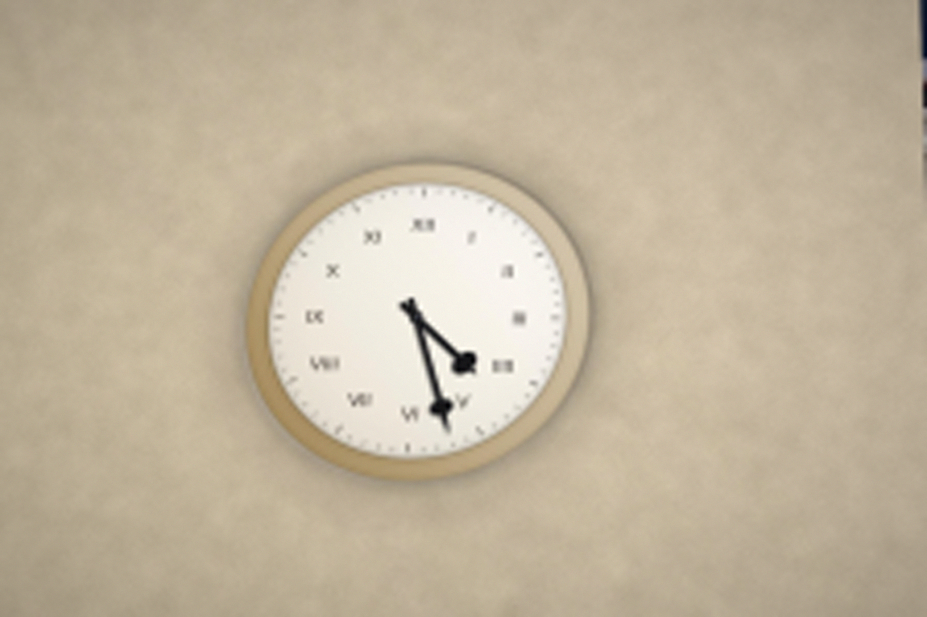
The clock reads 4:27
